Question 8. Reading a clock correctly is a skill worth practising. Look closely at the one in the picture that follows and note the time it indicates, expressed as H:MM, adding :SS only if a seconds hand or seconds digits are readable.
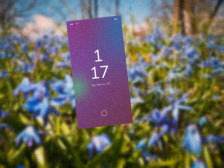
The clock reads 1:17
